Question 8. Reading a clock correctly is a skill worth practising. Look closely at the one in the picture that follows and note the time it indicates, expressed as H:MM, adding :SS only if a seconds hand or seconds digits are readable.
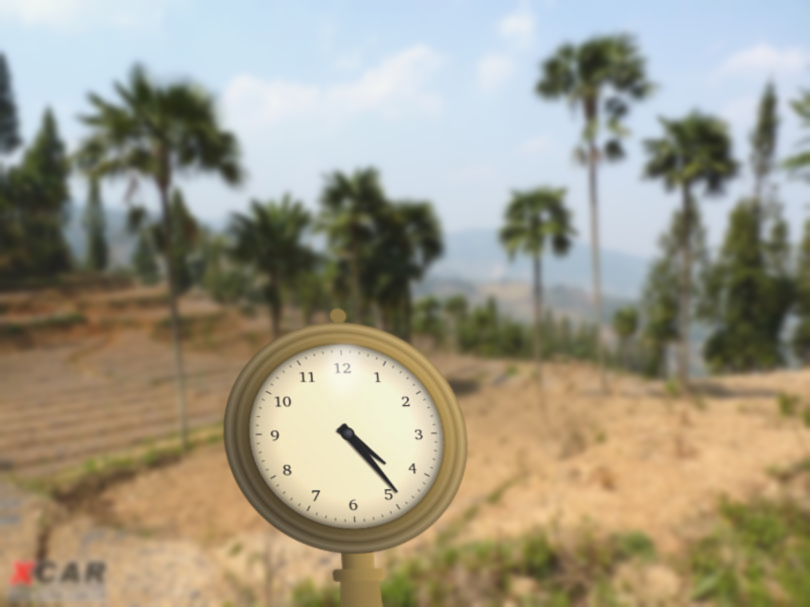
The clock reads 4:24
